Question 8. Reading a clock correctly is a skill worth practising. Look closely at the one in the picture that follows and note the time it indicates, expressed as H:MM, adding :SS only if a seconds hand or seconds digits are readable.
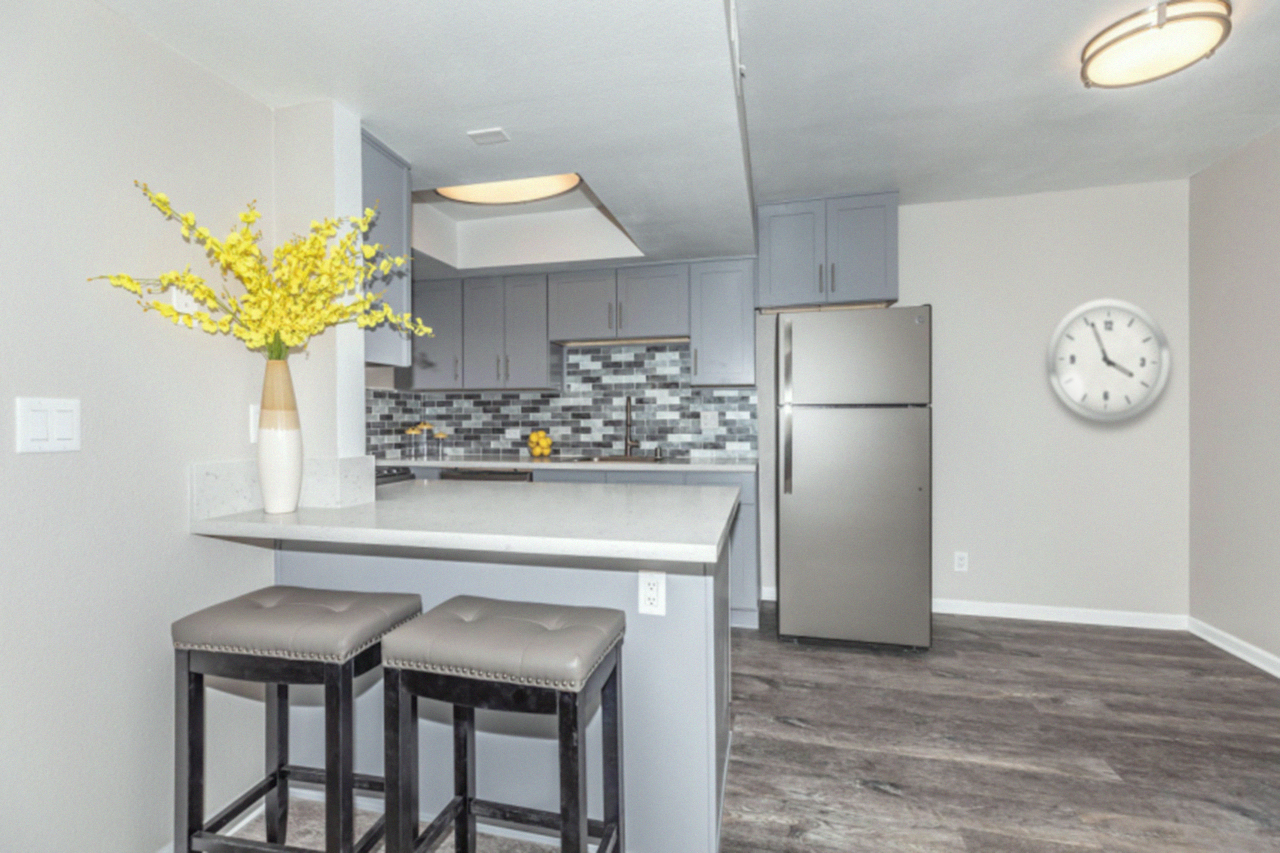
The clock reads 3:56
